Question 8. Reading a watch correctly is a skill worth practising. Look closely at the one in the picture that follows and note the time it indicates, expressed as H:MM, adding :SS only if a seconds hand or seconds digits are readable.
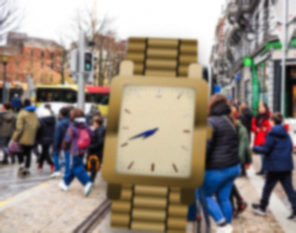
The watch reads 7:41
